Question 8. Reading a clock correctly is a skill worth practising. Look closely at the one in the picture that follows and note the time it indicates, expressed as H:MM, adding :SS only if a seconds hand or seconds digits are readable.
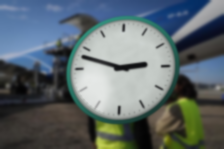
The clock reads 2:48
